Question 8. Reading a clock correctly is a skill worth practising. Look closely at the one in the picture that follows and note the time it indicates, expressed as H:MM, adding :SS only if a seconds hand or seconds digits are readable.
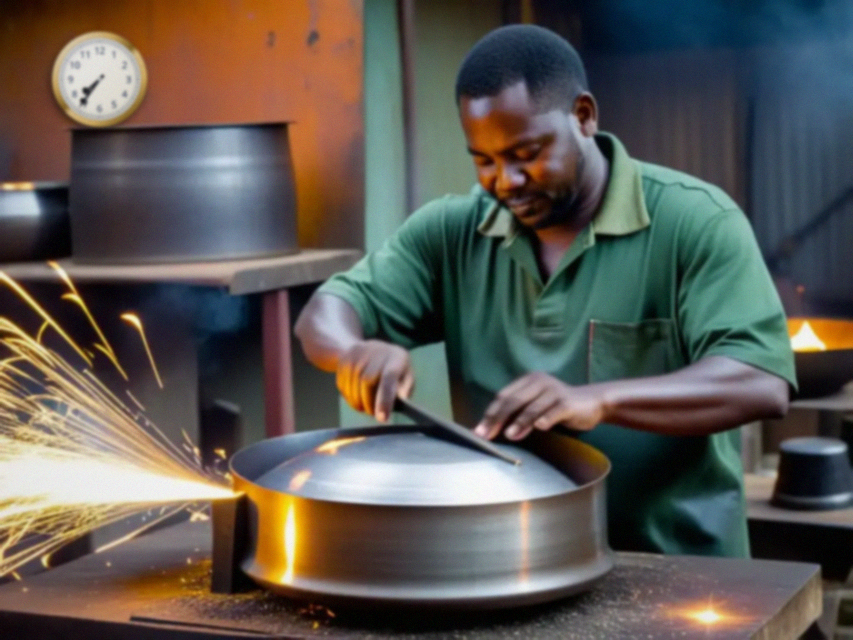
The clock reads 7:36
